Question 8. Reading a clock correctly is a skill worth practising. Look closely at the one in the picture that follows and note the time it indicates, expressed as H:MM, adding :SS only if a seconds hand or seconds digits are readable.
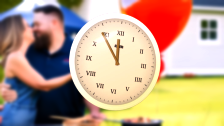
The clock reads 11:54
